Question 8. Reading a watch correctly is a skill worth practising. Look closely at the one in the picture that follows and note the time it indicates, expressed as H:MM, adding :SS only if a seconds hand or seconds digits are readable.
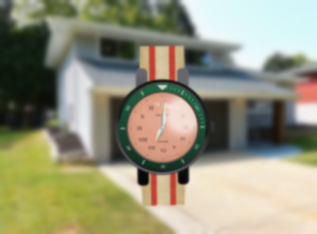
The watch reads 7:01
